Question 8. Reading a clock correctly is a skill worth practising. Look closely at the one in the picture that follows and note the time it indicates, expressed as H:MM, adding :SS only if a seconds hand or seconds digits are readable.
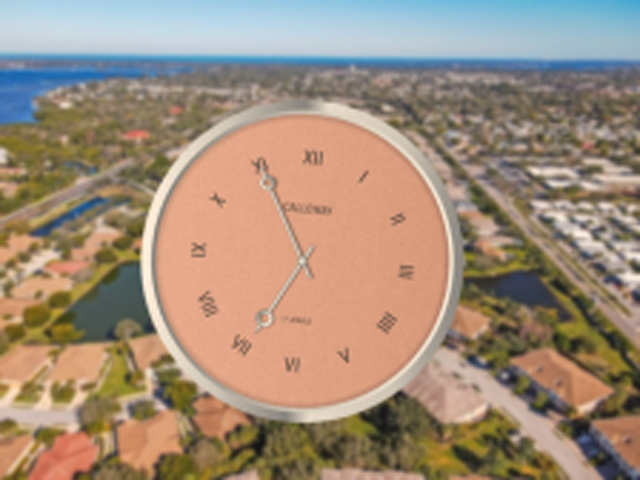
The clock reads 6:55
